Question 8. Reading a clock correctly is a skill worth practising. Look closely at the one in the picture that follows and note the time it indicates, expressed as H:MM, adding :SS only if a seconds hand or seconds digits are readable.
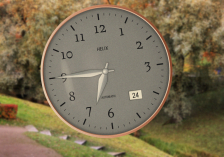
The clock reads 6:45
